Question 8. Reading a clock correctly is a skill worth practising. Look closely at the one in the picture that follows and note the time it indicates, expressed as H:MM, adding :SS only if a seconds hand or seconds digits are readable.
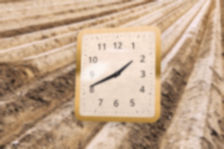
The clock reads 1:41
